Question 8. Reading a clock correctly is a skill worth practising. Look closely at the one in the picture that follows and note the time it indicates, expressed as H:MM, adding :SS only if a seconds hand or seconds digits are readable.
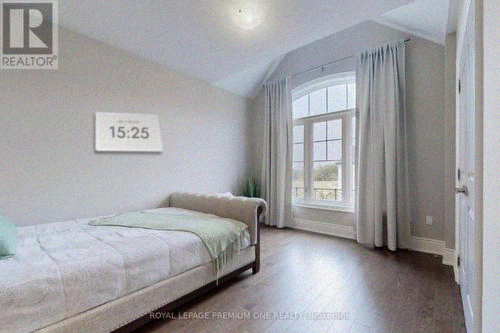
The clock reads 15:25
